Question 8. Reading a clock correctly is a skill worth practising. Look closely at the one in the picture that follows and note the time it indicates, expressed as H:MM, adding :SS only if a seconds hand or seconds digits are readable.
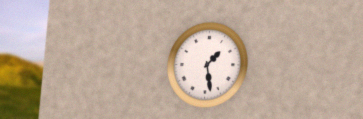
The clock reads 1:28
